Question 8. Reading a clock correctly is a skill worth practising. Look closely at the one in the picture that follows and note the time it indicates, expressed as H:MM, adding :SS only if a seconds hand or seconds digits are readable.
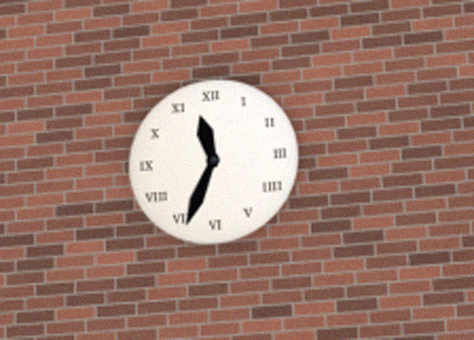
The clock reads 11:34
